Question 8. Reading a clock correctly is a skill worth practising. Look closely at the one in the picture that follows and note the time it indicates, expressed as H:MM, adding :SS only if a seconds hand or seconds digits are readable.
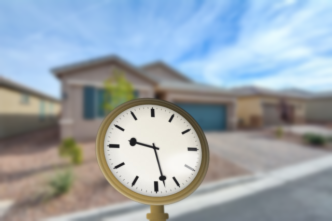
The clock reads 9:28
